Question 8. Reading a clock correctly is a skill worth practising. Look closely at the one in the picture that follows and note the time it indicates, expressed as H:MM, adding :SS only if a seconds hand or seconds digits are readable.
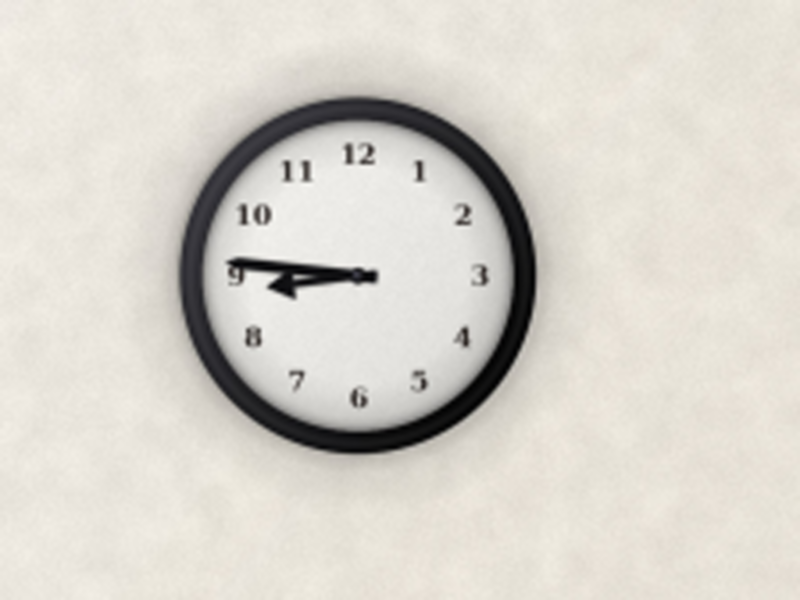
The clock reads 8:46
